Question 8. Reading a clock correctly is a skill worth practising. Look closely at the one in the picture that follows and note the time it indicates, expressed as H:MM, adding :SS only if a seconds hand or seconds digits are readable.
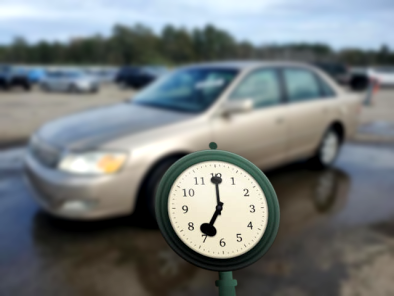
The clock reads 7:00
